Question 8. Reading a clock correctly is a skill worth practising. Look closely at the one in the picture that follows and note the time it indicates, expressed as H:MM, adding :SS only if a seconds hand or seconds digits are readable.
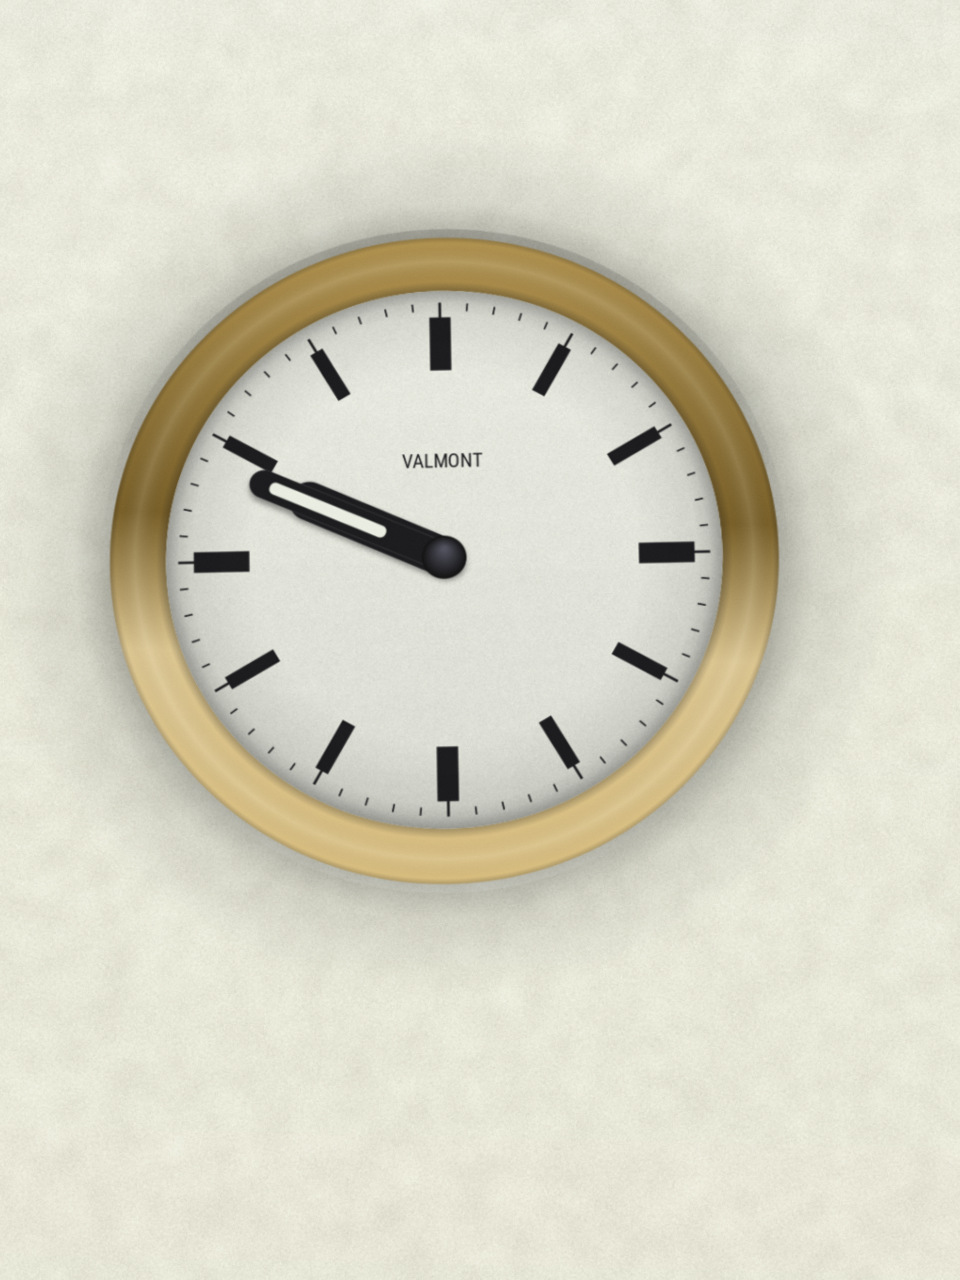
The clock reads 9:49
